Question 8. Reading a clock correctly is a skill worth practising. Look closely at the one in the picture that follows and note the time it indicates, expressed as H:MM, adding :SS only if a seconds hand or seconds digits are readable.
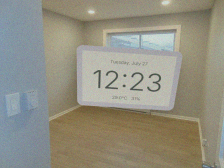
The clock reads 12:23
